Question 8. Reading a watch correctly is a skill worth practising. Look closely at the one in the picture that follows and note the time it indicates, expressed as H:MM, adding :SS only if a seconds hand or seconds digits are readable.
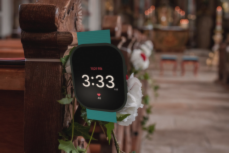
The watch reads 3:33
